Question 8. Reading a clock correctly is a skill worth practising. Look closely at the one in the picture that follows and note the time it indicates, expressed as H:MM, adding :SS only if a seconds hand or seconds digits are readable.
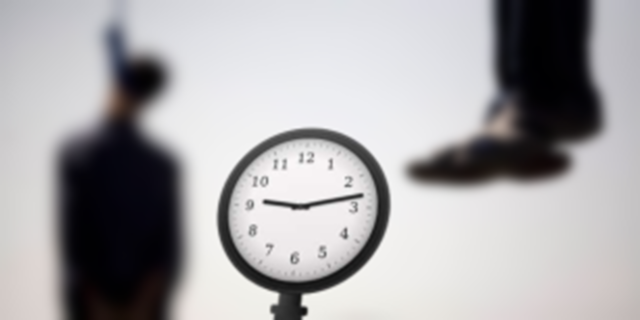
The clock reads 9:13
